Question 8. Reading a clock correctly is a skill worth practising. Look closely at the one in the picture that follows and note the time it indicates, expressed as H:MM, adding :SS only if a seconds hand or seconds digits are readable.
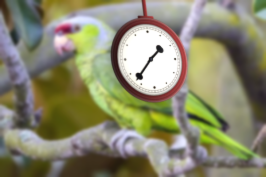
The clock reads 1:37
